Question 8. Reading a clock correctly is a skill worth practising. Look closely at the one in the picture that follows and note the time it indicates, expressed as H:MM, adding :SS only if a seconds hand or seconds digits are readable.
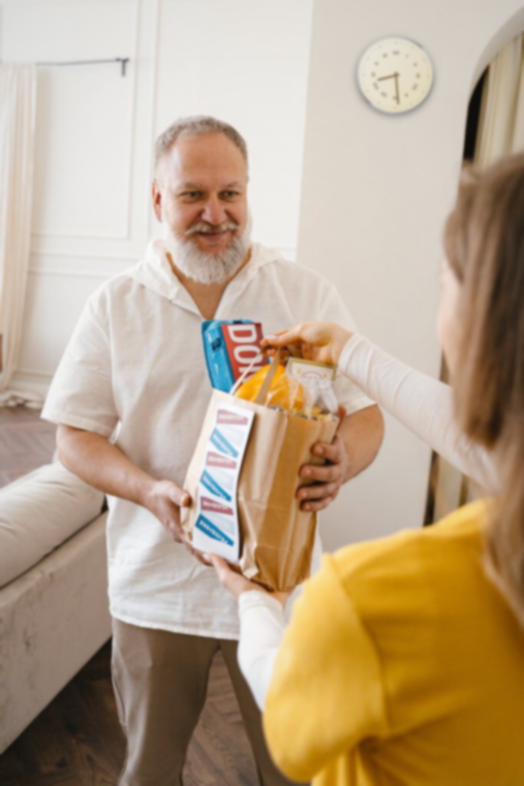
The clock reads 8:29
